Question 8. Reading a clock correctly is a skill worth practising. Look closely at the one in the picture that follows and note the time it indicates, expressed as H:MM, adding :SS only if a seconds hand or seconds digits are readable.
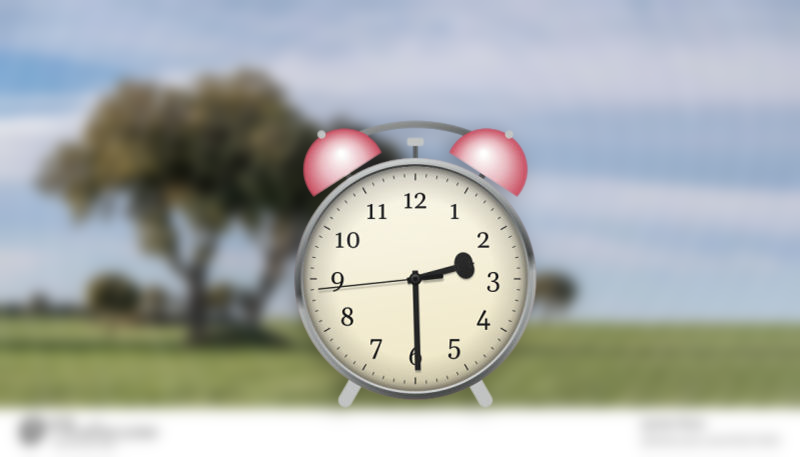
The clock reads 2:29:44
